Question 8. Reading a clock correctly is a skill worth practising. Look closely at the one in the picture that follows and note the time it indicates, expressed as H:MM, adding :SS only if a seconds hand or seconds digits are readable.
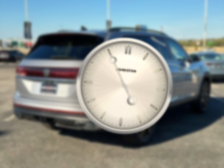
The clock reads 4:55
